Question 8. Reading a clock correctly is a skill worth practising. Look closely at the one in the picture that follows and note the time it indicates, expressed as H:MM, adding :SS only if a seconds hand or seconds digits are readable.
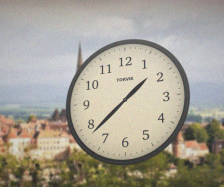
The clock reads 1:38
